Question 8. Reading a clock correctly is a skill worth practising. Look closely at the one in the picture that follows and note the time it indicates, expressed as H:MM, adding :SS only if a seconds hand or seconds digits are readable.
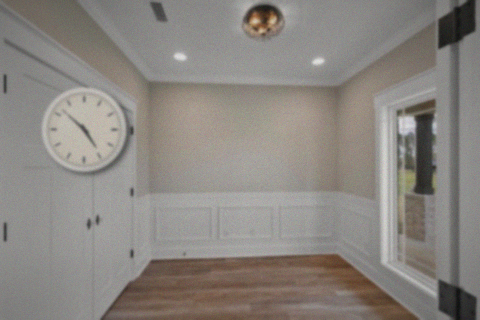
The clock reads 4:52
